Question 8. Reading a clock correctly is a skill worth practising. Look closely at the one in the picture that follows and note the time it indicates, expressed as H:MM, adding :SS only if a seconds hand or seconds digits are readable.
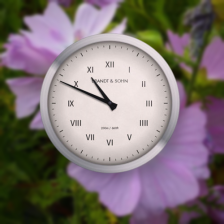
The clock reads 10:49
